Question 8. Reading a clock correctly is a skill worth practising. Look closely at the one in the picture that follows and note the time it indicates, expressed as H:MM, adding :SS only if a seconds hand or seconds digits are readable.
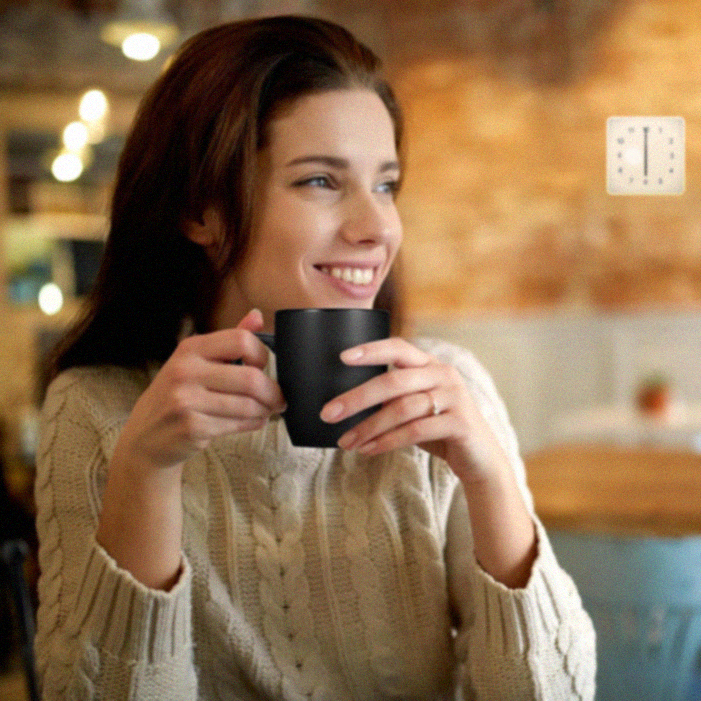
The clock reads 6:00
